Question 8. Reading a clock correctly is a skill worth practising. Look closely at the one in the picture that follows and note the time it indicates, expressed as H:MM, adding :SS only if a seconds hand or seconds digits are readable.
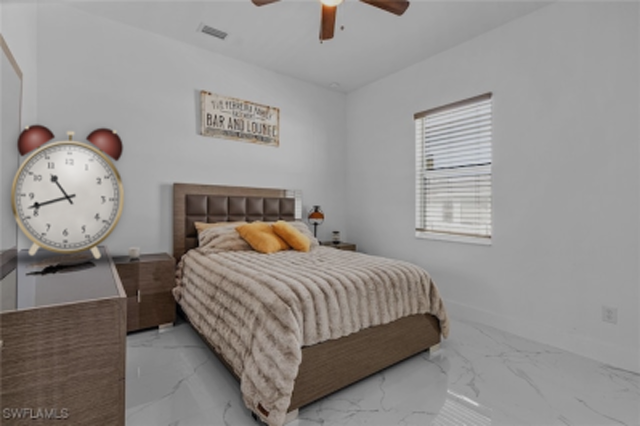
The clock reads 10:42
